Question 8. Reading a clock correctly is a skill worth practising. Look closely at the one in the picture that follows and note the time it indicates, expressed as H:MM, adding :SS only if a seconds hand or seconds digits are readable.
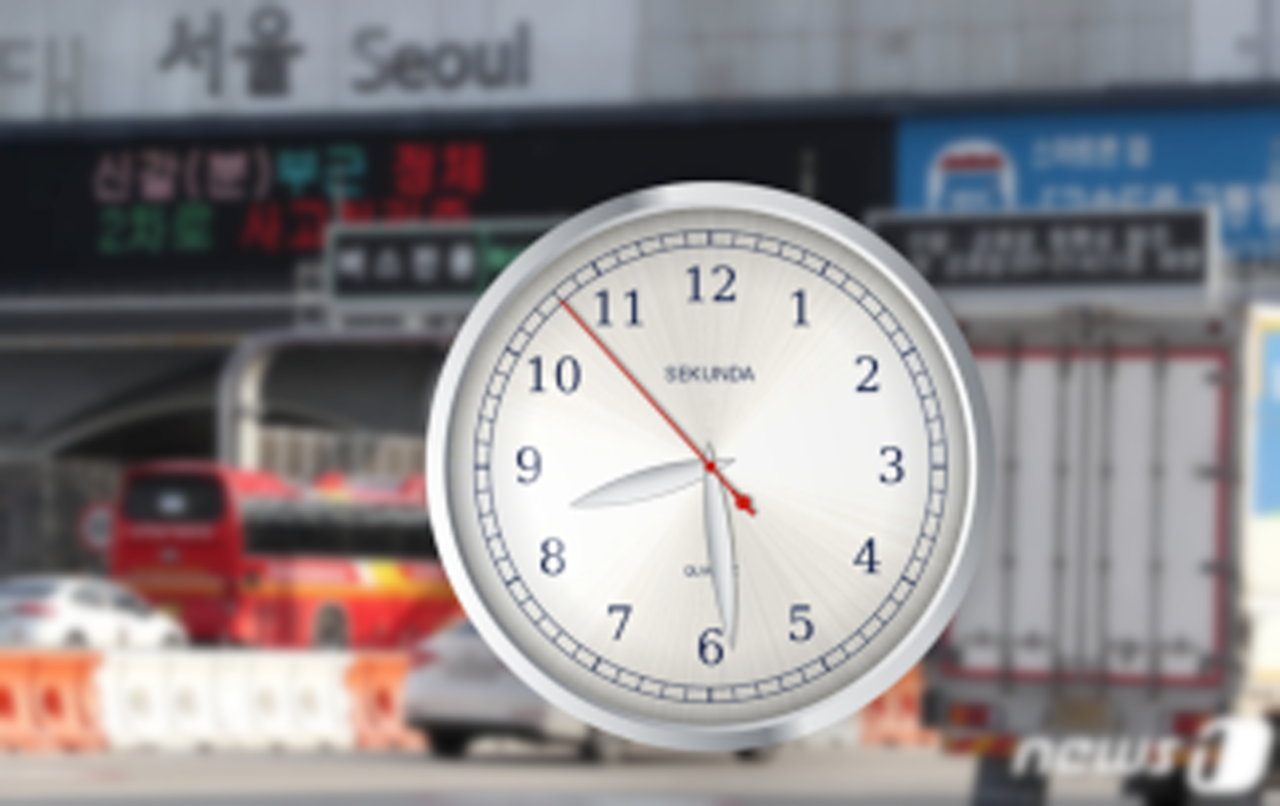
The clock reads 8:28:53
